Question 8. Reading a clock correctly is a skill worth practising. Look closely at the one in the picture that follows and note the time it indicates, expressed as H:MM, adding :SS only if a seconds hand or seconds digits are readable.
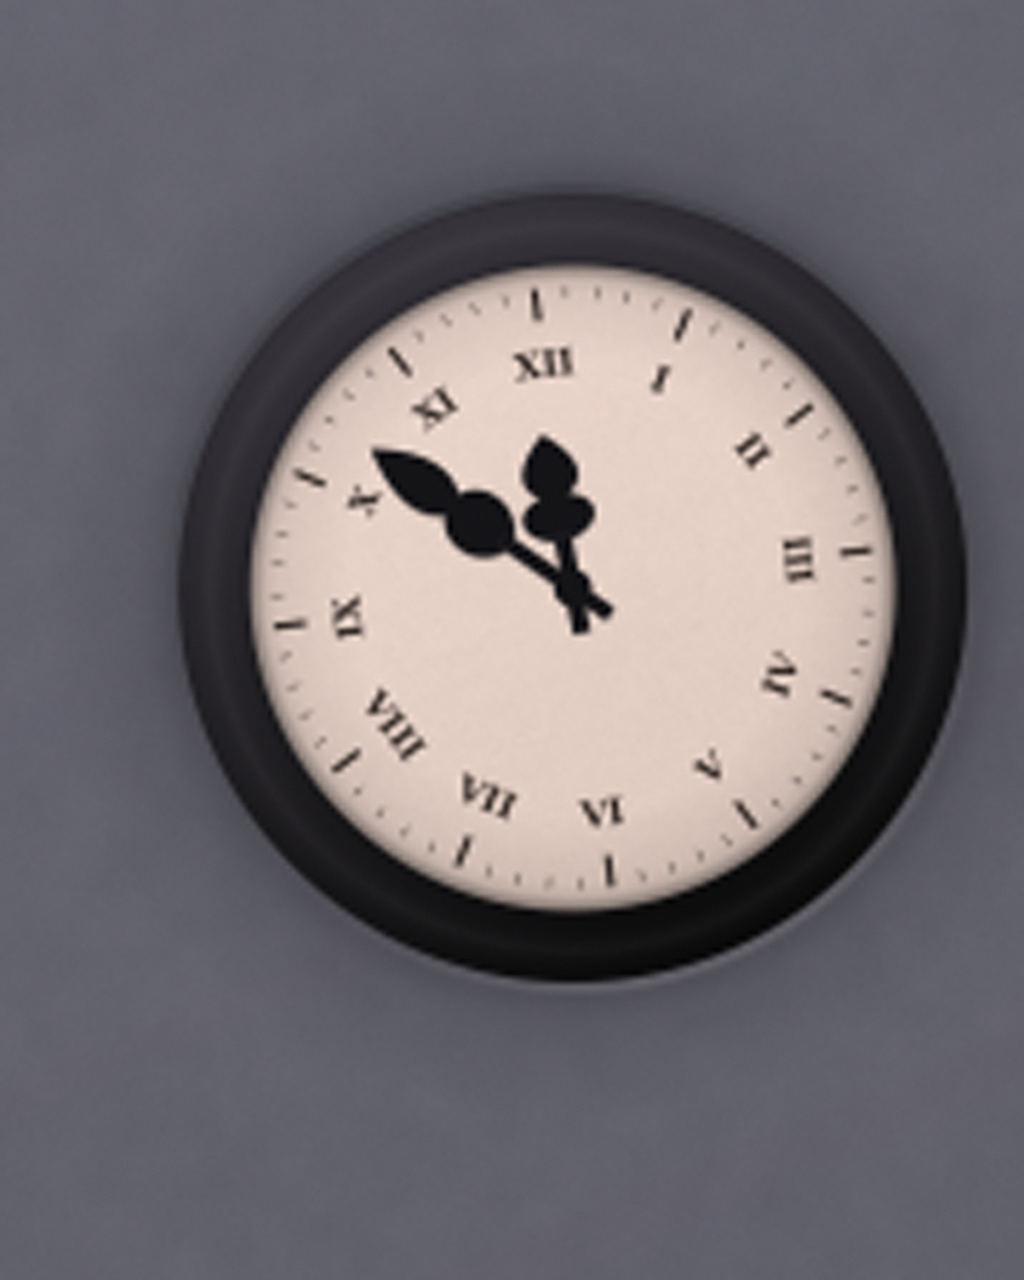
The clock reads 11:52
